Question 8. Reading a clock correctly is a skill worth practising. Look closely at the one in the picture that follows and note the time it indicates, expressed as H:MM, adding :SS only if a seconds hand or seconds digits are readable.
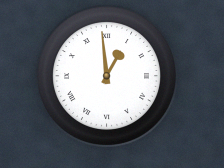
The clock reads 12:59
